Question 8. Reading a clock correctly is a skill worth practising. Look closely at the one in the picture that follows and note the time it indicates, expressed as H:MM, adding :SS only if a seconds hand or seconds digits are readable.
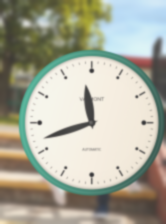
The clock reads 11:42
